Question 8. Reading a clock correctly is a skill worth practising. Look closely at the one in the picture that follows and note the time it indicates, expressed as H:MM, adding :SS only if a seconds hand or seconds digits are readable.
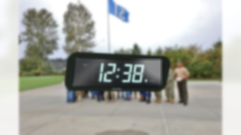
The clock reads 12:38
